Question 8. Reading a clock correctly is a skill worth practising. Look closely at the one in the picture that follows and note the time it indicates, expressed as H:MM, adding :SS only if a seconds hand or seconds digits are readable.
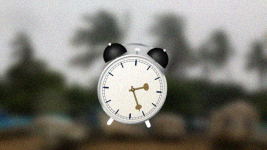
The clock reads 2:26
